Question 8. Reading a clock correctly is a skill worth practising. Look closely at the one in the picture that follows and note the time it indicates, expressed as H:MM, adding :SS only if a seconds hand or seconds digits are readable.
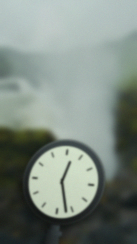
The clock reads 12:27
